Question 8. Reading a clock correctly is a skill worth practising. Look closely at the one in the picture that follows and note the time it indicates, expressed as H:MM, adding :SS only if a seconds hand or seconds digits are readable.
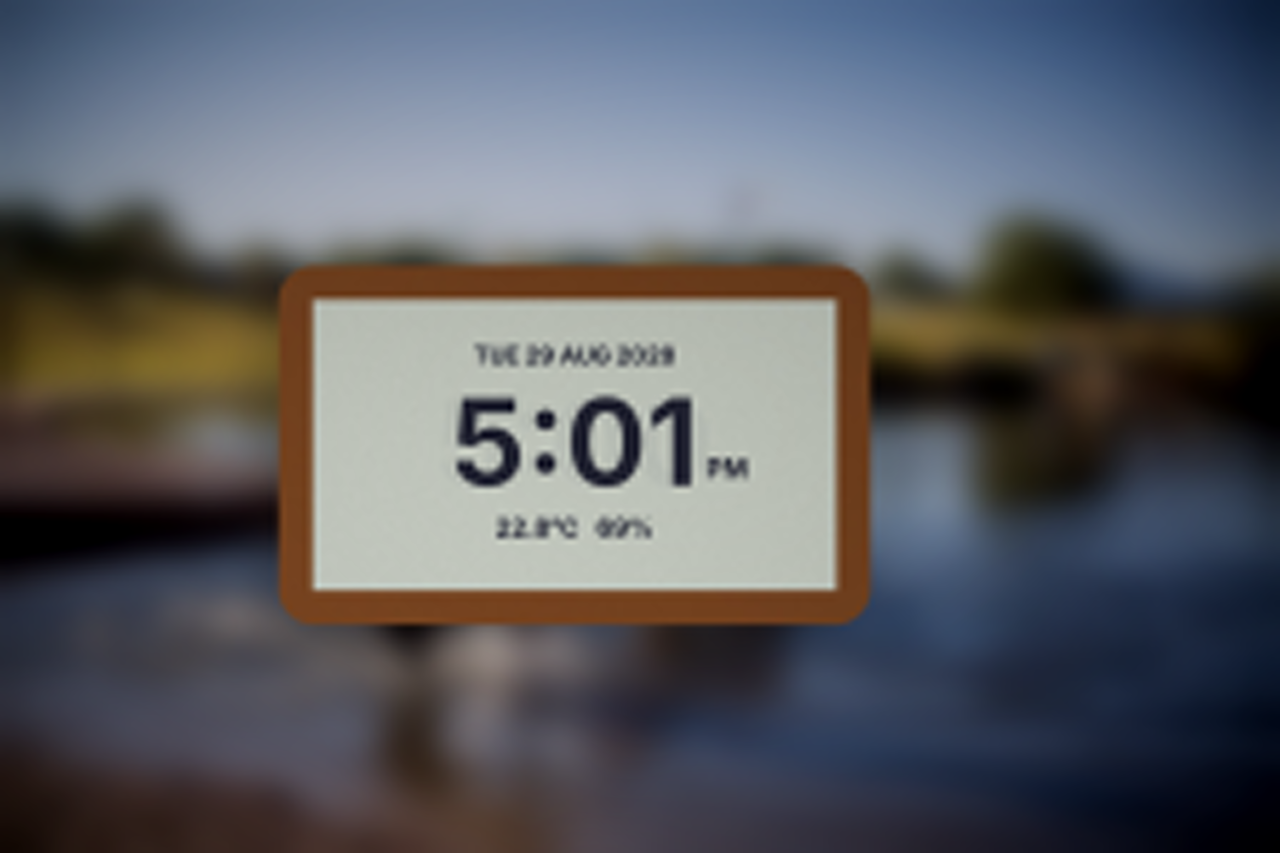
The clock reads 5:01
